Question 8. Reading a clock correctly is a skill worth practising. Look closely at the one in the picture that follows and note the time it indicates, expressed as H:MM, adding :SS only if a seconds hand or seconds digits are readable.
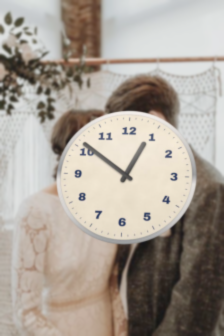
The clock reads 12:51
